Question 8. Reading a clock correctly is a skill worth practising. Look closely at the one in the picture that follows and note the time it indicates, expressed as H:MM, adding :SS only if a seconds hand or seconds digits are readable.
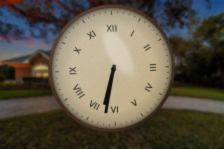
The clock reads 6:32
